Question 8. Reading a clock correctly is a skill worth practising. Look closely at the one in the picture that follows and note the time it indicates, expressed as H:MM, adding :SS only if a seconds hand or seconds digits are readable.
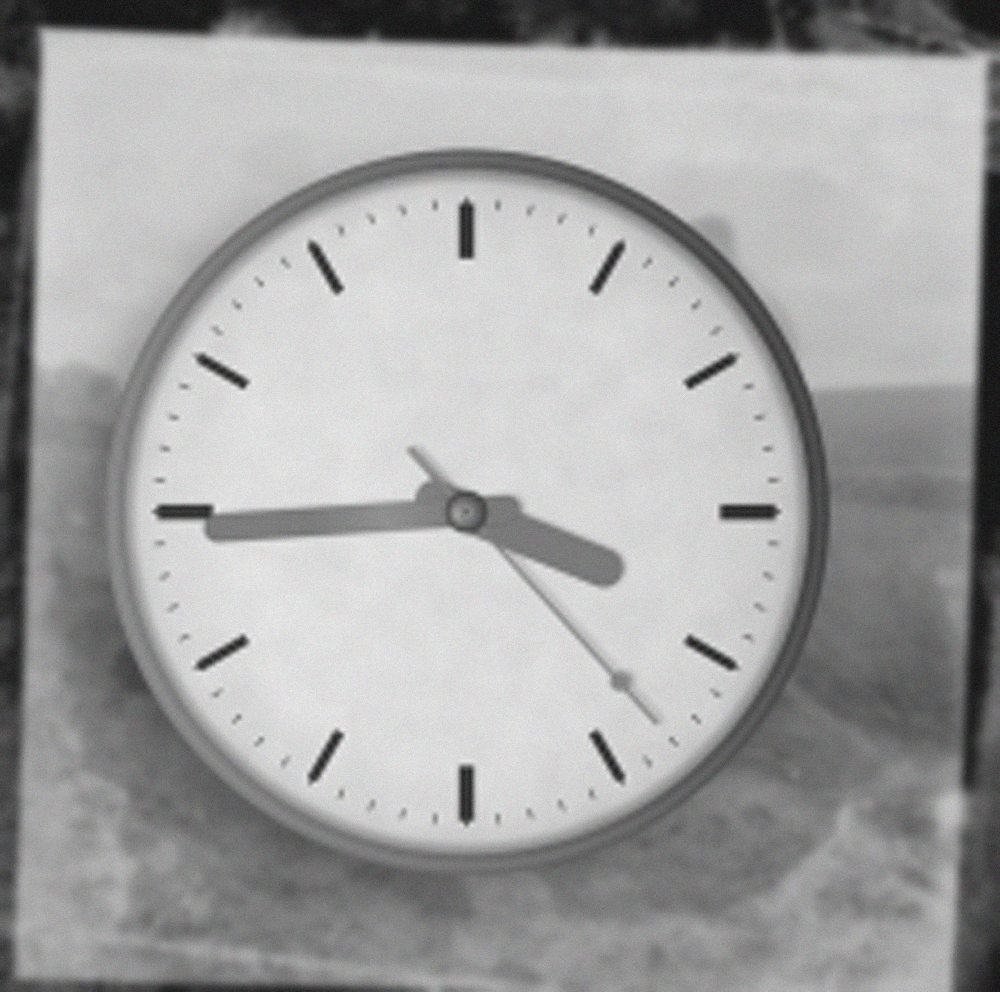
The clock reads 3:44:23
